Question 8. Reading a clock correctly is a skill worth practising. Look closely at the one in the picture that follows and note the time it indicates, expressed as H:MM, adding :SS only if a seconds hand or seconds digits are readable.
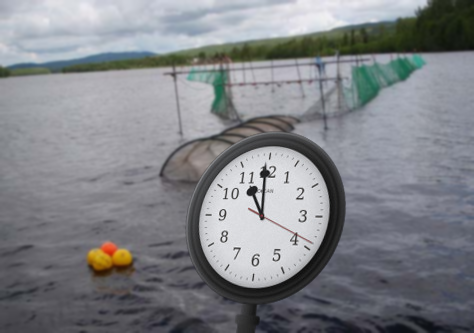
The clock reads 10:59:19
